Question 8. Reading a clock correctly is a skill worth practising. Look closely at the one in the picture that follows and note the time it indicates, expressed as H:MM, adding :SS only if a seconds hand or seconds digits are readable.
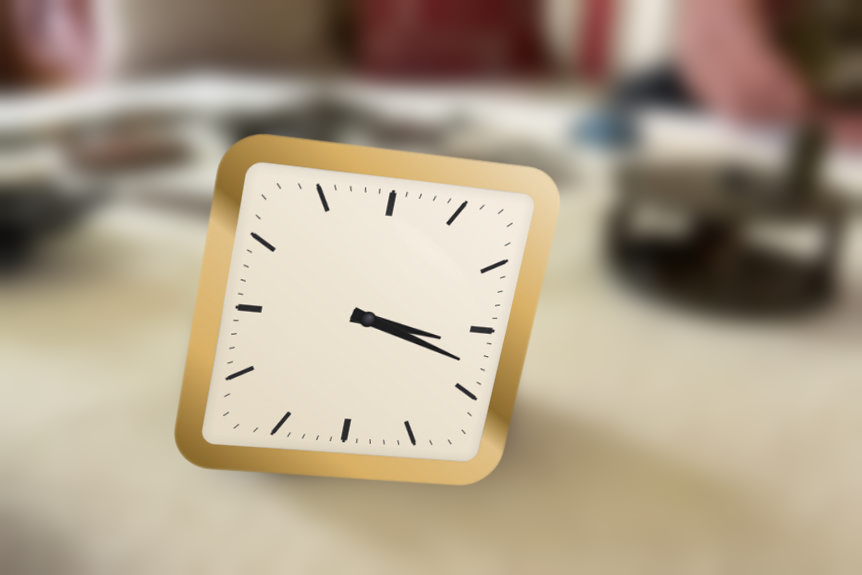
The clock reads 3:18
